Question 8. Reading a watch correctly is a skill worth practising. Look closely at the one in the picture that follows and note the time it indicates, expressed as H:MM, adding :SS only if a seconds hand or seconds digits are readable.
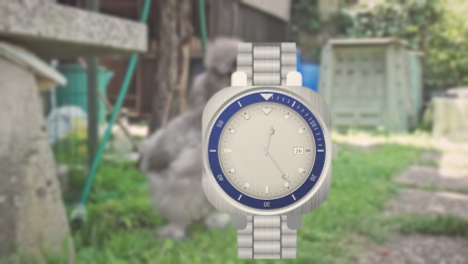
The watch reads 12:24
